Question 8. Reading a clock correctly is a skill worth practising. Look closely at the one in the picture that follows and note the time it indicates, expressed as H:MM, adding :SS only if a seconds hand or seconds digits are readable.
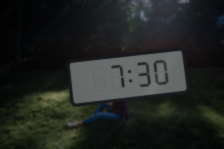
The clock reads 7:30
